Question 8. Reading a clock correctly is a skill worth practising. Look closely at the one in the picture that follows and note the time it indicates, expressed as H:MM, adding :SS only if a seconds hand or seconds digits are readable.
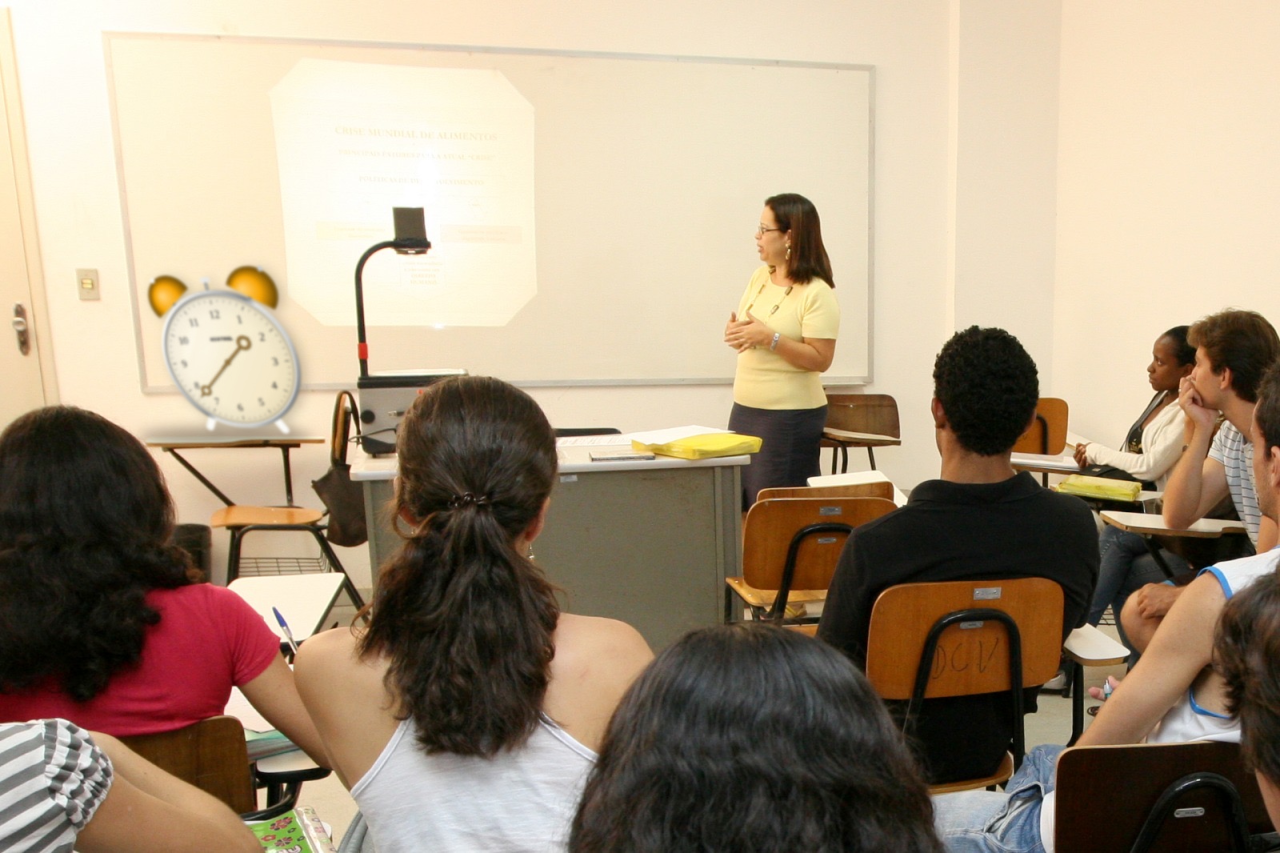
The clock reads 1:38
